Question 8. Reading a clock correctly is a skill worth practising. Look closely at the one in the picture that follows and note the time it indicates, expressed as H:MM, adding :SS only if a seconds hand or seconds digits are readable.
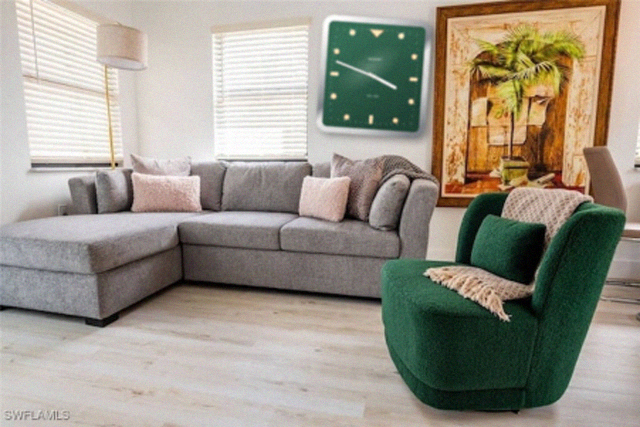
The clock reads 3:48
